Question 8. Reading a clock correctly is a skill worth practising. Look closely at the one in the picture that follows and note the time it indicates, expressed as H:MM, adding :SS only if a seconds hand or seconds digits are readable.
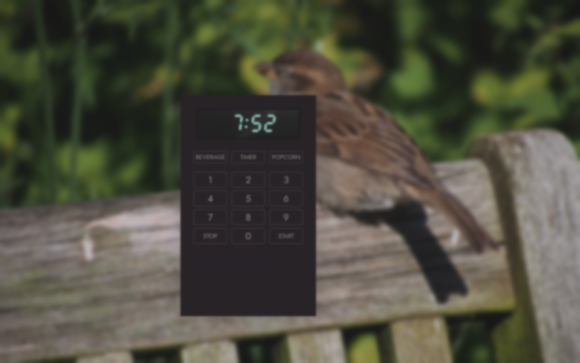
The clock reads 7:52
